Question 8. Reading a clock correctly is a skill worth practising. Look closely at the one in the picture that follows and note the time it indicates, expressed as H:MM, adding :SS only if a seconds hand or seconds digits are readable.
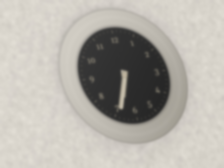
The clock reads 6:34
